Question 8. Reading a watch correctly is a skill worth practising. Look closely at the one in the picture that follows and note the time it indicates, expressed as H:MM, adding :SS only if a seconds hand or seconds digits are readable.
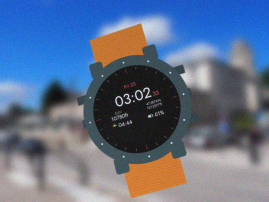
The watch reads 3:02
